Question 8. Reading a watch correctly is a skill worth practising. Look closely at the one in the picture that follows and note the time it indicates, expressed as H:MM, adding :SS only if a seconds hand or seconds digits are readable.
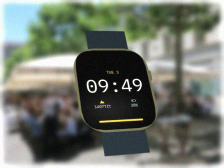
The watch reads 9:49
